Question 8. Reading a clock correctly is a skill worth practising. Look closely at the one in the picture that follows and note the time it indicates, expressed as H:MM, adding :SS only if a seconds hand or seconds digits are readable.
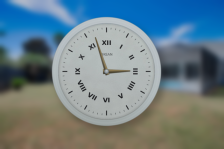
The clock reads 2:57
